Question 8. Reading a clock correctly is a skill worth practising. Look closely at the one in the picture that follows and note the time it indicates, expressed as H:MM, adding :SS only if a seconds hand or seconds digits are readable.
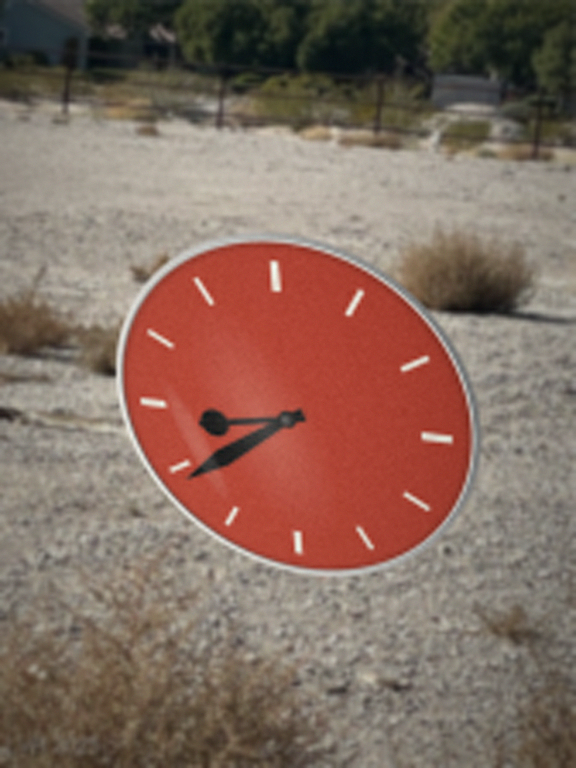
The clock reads 8:39
